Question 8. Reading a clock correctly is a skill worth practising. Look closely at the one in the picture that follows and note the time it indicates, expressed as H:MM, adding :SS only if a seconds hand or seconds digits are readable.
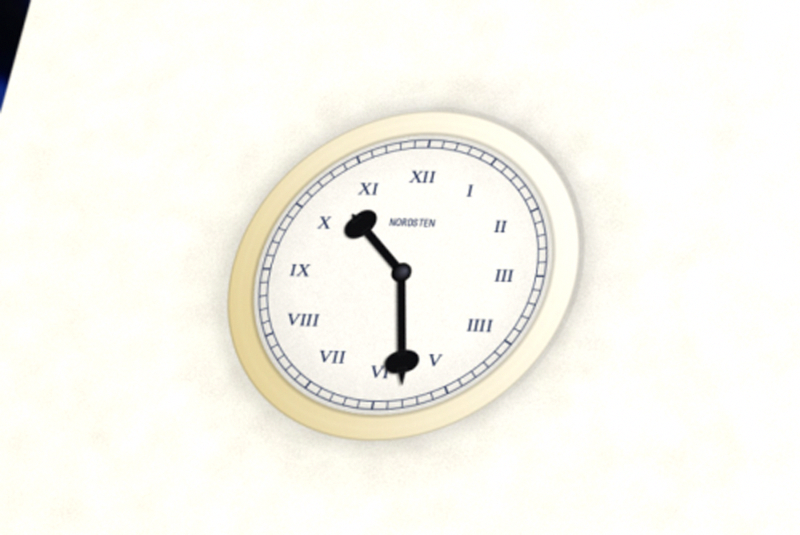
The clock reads 10:28
